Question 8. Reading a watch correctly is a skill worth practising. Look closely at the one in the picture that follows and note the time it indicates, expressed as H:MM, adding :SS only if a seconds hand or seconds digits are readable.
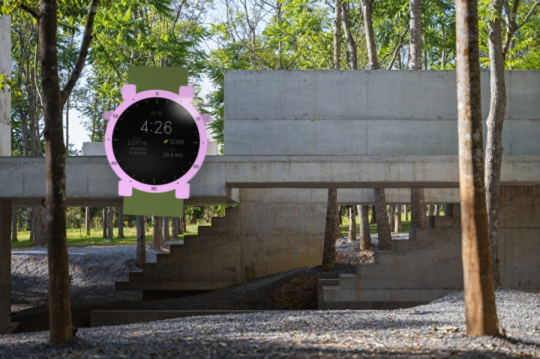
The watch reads 4:26
